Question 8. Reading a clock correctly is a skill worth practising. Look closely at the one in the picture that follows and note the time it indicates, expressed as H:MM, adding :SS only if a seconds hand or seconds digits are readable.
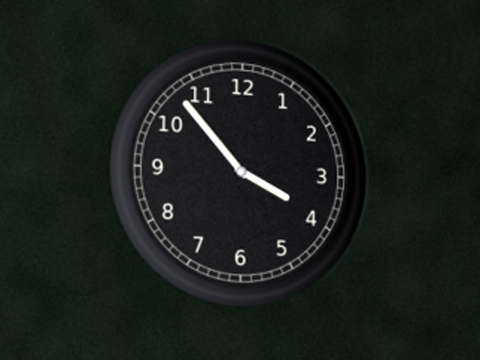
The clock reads 3:53
